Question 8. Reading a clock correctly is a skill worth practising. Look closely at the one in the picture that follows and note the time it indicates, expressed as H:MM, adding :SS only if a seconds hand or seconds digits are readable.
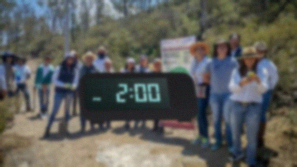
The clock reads 2:00
